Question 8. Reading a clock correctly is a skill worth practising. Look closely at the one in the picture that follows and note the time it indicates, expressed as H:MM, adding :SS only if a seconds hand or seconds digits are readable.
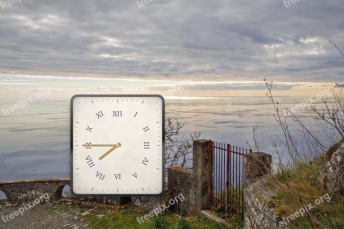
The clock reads 7:45
